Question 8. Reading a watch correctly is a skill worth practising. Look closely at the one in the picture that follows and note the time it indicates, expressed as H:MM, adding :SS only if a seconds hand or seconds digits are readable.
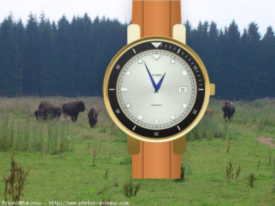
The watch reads 12:56
